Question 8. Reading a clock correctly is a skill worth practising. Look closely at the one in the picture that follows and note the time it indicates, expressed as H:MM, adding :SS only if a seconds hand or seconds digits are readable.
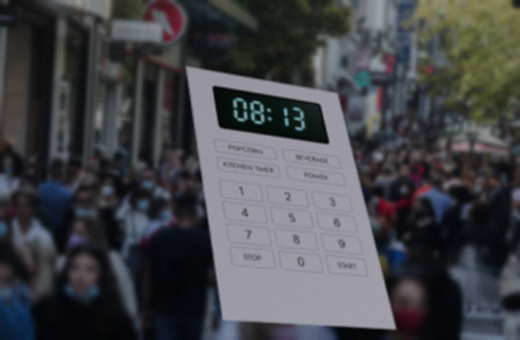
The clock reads 8:13
